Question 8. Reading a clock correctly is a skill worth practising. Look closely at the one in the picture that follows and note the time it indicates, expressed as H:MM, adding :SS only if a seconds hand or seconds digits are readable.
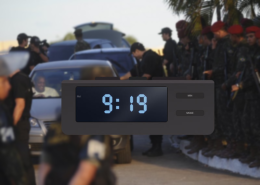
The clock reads 9:19
